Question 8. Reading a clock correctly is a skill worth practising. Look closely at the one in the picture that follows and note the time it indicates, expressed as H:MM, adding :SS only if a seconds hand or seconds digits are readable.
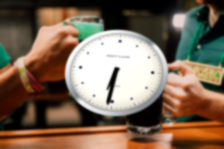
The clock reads 6:31
